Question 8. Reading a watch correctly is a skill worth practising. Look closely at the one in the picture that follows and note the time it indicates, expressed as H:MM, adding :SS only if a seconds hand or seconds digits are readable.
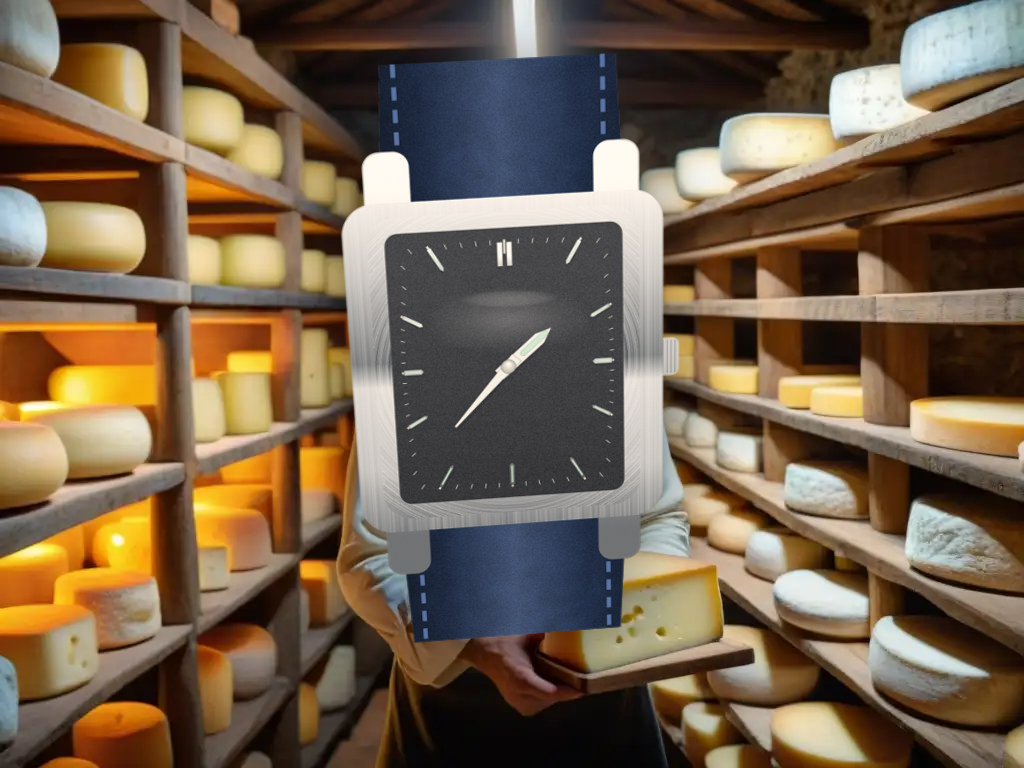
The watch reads 1:37
